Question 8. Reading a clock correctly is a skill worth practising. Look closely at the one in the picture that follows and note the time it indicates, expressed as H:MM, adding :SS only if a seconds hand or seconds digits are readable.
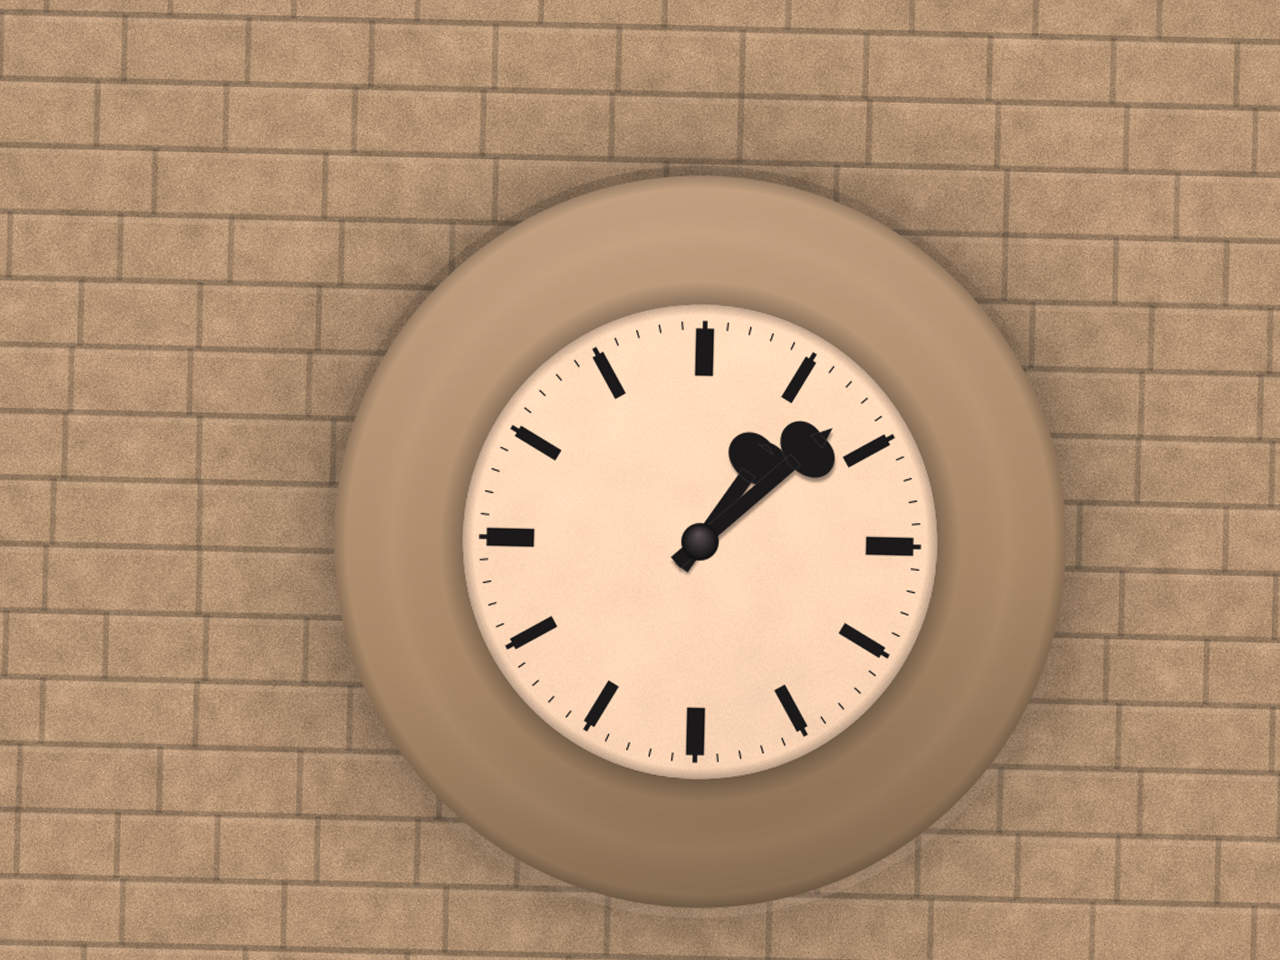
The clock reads 1:08
